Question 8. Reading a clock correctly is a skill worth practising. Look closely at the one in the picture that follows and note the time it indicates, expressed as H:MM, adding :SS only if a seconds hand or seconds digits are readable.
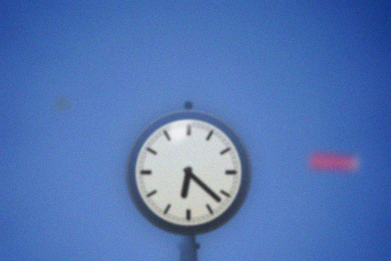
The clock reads 6:22
